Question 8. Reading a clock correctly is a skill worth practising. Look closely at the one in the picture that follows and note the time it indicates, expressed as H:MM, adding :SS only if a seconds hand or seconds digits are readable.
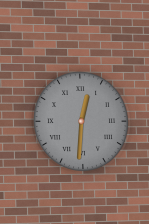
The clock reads 12:31
